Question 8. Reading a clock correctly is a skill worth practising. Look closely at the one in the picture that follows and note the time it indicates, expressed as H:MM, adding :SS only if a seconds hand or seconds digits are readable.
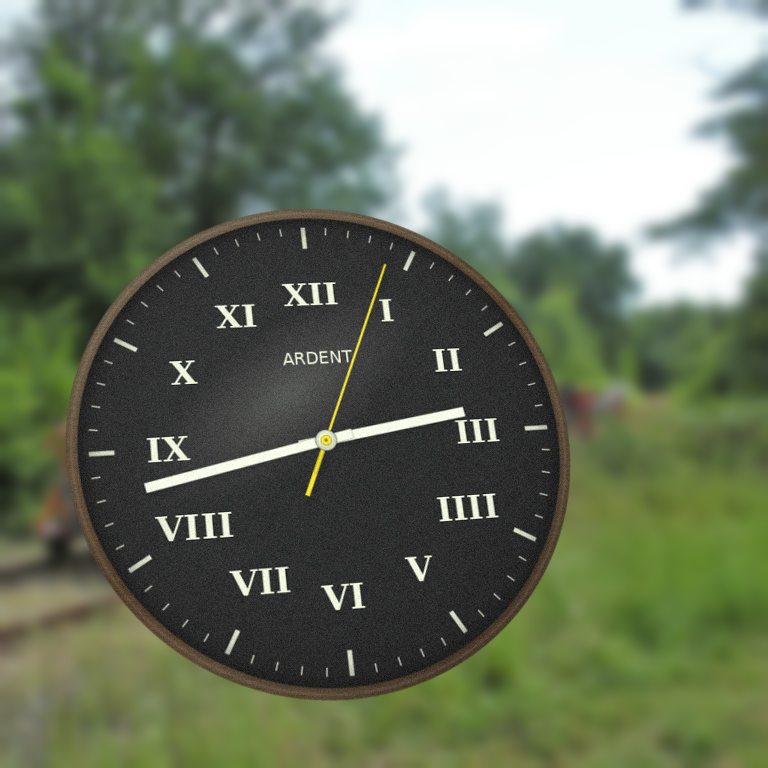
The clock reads 2:43:04
